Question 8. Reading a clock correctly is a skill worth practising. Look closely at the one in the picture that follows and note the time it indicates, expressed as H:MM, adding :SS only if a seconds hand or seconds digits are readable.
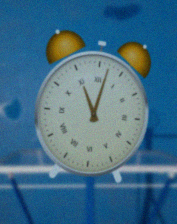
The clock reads 11:02
